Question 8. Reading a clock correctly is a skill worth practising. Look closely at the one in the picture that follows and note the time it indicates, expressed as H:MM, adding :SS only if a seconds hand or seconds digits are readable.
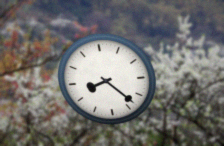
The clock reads 8:23
